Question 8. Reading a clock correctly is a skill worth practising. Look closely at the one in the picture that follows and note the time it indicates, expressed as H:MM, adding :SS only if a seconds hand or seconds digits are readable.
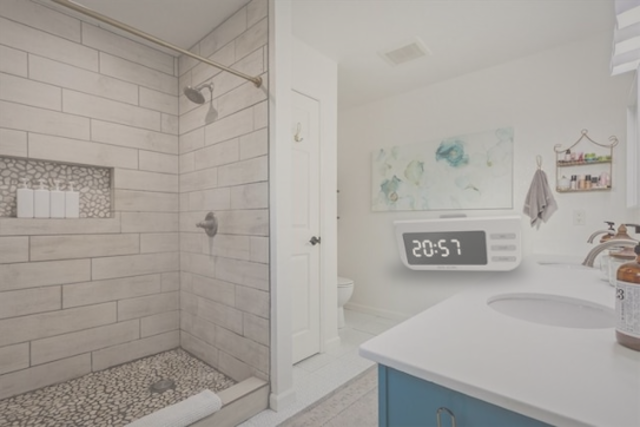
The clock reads 20:57
